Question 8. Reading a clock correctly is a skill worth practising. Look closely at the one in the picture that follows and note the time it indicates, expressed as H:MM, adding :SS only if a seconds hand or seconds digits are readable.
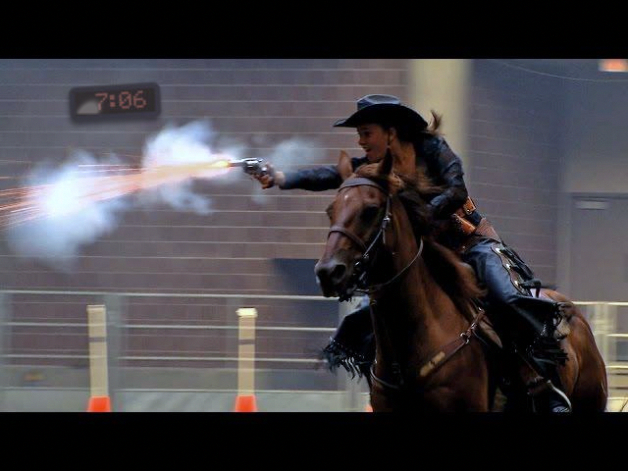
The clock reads 7:06
